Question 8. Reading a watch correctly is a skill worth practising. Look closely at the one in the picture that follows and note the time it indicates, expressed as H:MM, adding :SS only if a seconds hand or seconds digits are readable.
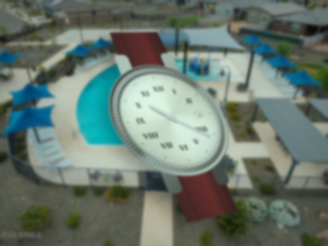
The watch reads 10:21
